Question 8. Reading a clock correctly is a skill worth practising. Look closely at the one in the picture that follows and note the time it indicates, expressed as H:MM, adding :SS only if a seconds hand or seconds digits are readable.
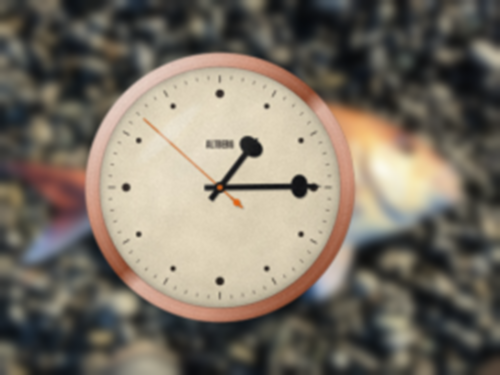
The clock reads 1:14:52
